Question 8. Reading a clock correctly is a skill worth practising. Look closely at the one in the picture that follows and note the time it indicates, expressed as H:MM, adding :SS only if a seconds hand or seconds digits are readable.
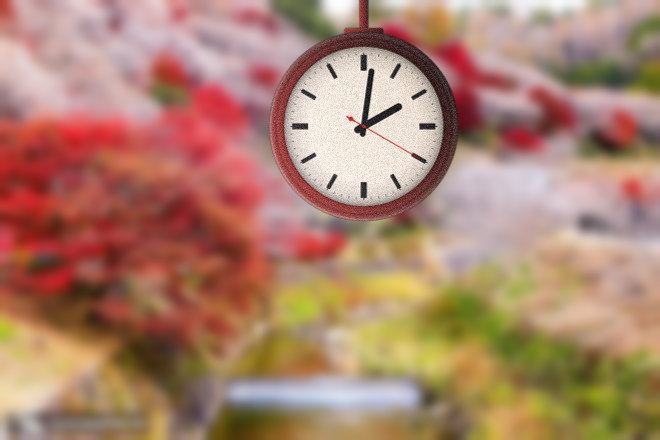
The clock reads 2:01:20
